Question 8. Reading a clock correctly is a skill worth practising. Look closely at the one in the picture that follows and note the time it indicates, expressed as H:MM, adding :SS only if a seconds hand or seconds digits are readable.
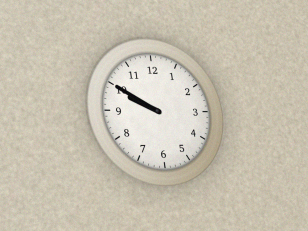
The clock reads 9:50
